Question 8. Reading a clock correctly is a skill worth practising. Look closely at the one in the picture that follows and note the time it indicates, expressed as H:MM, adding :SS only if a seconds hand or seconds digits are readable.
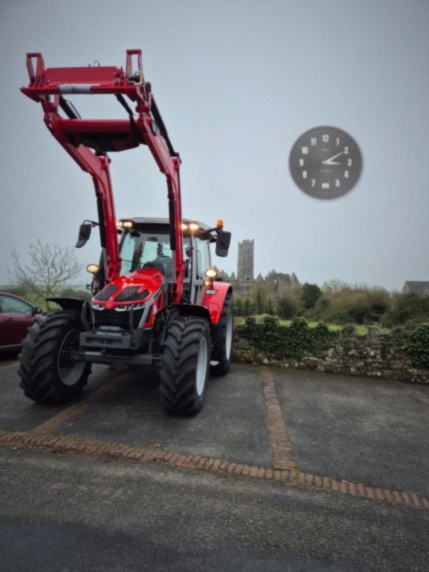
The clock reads 3:10
